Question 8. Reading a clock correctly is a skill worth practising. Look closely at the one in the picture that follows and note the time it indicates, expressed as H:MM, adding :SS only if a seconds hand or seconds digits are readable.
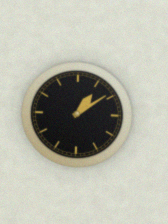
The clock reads 1:09
